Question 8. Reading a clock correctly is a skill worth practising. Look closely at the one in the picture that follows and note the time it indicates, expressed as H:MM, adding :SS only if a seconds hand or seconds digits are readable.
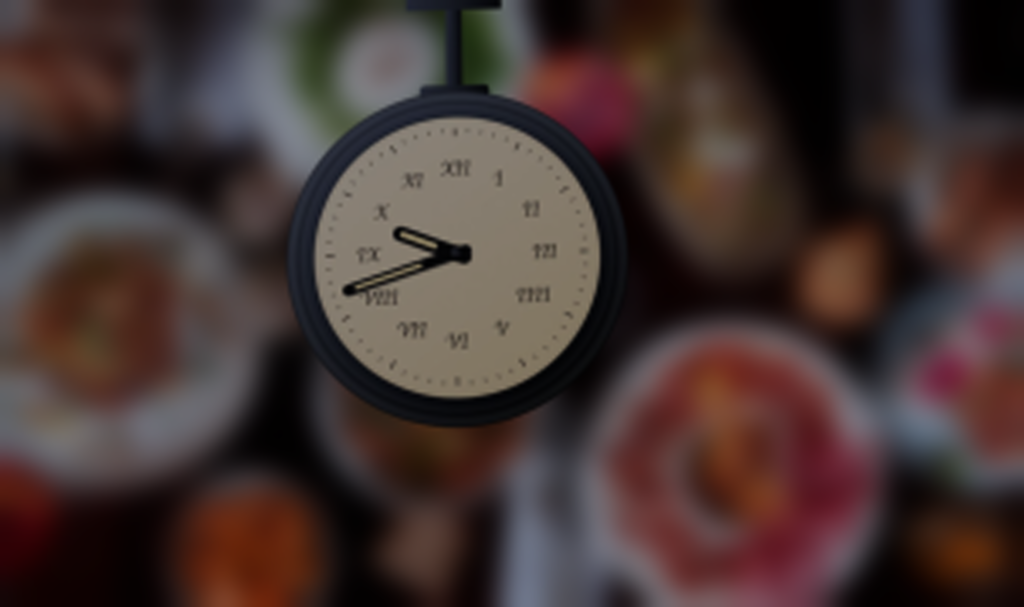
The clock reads 9:42
